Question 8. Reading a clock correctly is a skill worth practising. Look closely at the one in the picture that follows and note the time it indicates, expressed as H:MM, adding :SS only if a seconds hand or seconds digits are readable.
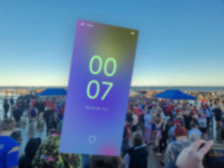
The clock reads 0:07
